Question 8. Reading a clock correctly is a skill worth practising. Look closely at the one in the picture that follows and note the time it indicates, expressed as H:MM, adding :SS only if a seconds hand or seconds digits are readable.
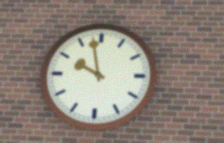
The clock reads 9:58
